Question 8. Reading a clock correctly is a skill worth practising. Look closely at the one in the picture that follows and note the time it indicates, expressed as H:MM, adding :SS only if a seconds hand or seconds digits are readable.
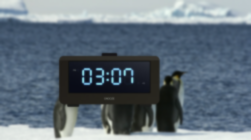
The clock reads 3:07
